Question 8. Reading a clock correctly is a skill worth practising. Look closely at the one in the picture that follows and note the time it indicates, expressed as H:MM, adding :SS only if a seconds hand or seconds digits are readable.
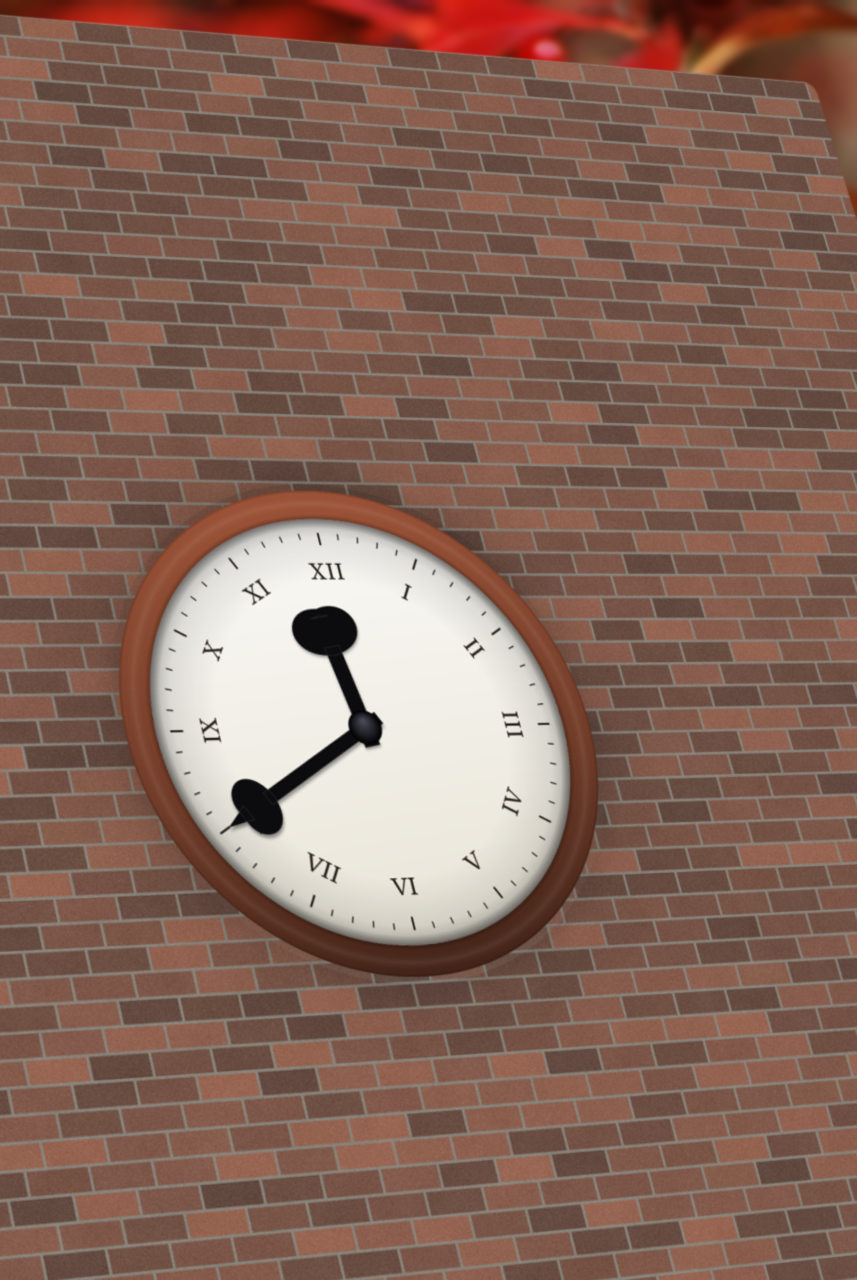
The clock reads 11:40
